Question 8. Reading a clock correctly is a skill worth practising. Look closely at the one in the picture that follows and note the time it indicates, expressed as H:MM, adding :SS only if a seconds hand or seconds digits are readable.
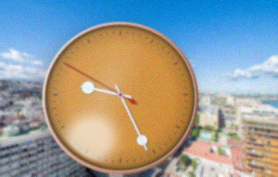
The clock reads 9:25:50
